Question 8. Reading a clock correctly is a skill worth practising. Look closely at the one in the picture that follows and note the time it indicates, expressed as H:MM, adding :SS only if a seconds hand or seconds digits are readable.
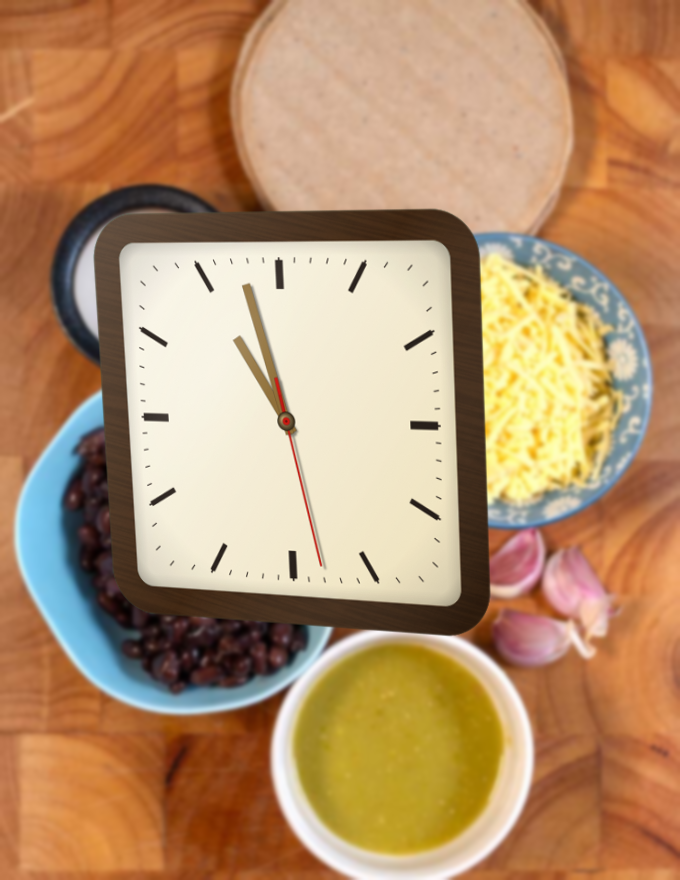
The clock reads 10:57:28
